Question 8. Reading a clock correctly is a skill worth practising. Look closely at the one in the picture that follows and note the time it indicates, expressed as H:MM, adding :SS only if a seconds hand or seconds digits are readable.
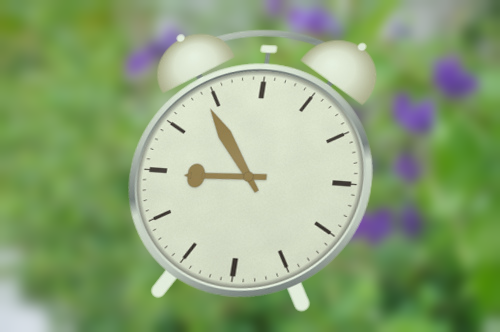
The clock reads 8:54
